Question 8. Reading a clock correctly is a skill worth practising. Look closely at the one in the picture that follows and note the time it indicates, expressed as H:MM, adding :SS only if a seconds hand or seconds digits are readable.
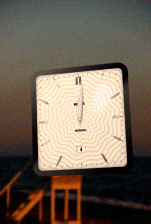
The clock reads 12:01
